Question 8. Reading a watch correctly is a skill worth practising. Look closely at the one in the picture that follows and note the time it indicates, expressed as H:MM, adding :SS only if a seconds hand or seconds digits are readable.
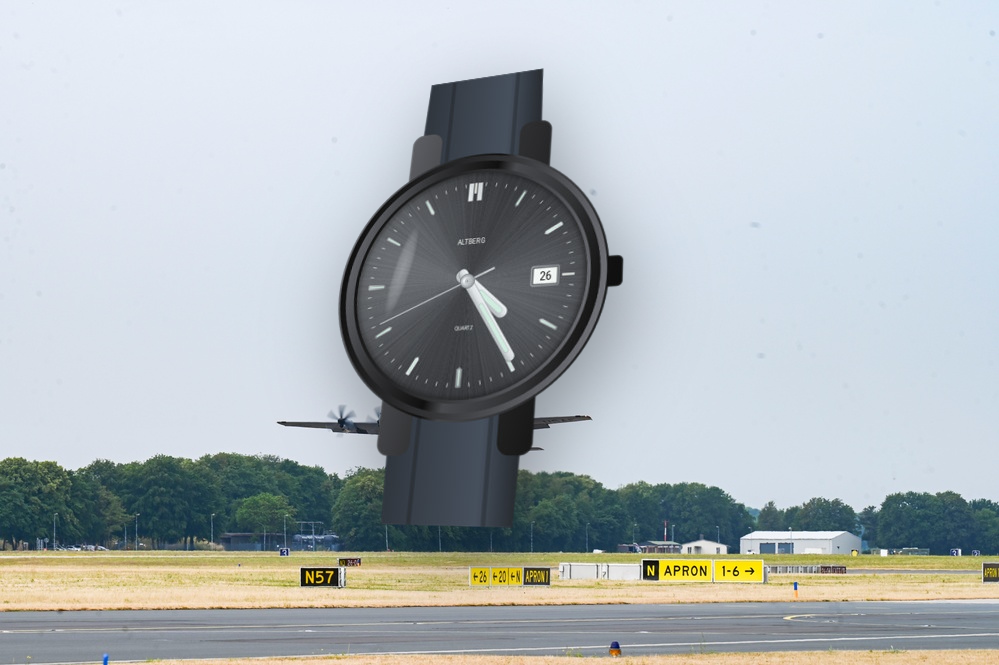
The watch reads 4:24:41
